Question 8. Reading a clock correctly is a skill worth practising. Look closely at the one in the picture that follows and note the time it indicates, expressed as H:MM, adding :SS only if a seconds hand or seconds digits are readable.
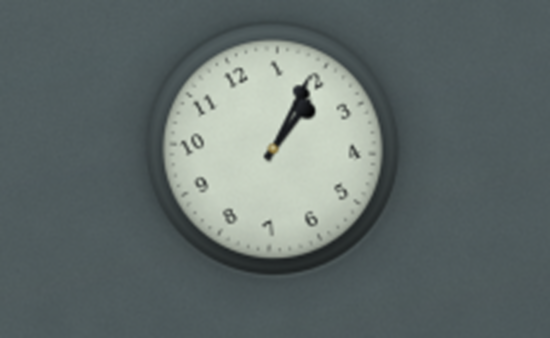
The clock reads 2:09
